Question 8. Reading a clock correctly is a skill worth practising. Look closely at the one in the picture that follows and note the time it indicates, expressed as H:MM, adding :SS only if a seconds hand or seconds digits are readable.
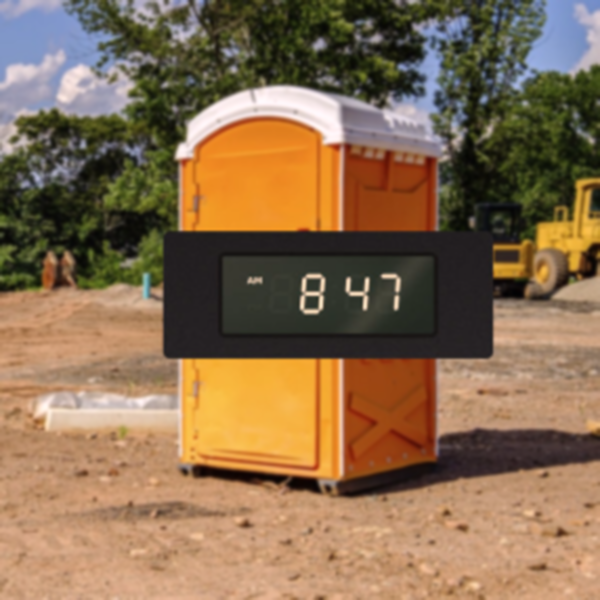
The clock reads 8:47
